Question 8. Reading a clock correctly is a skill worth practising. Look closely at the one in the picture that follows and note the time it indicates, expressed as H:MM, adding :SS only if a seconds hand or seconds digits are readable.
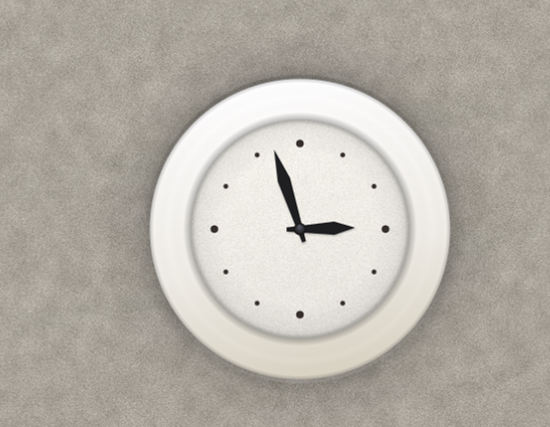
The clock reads 2:57
